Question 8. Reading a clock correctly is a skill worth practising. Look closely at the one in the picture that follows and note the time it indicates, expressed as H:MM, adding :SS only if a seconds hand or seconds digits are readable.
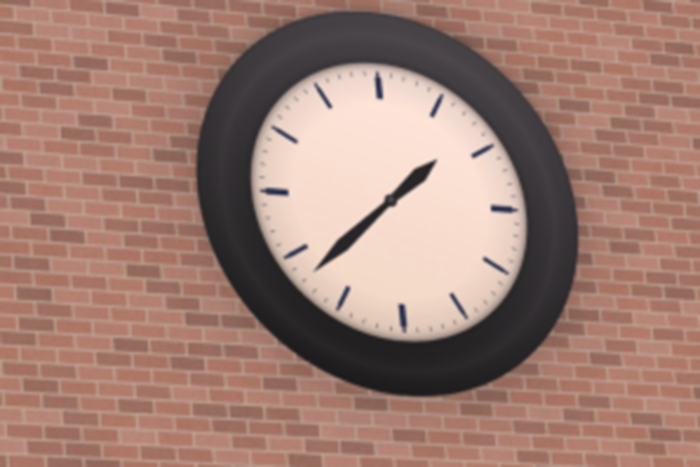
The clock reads 1:38
